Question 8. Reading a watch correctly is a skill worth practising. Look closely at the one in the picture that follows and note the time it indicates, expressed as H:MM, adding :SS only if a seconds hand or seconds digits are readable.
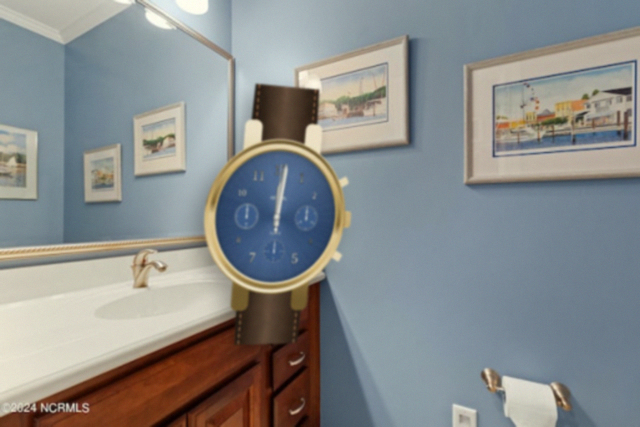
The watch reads 12:01
